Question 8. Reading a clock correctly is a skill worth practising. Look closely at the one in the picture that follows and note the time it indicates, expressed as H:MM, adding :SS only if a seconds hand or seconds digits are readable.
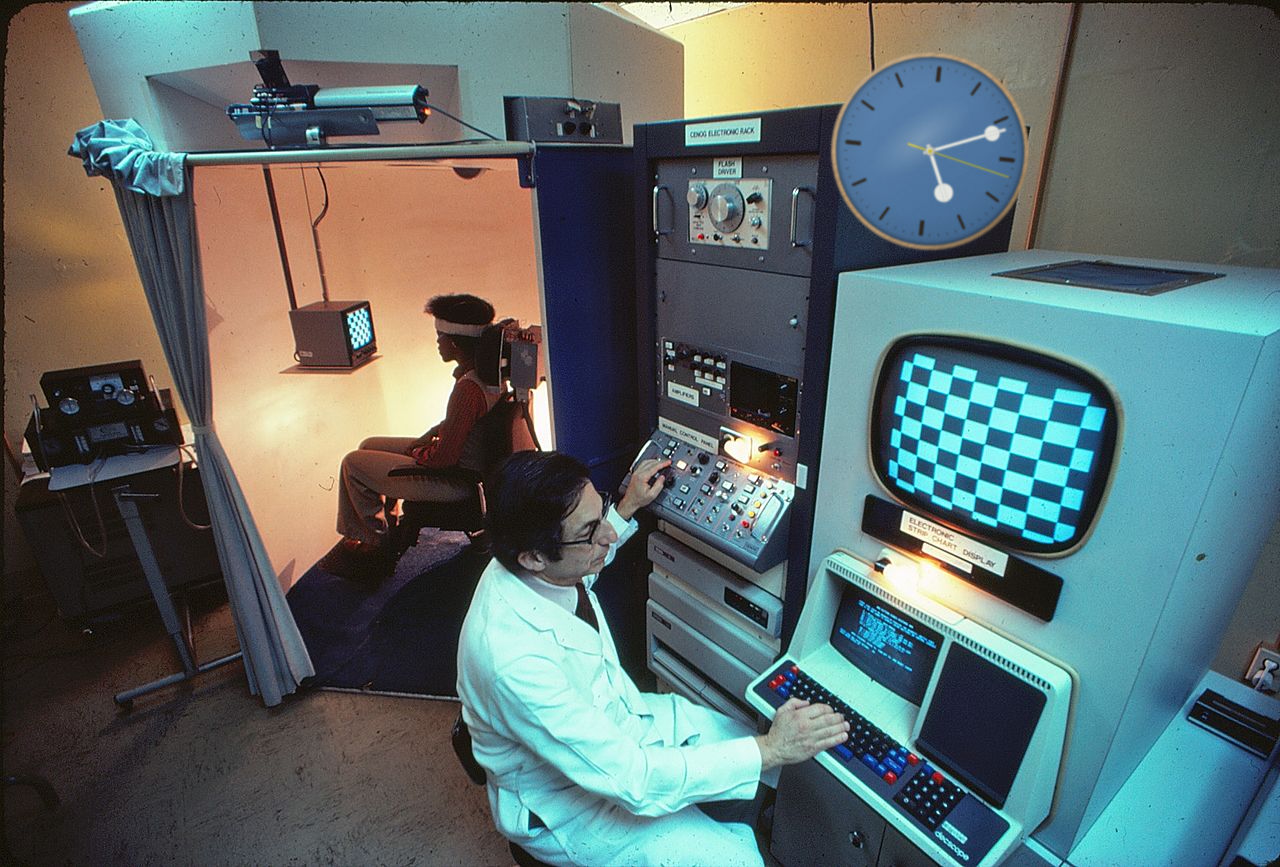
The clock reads 5:11:17
